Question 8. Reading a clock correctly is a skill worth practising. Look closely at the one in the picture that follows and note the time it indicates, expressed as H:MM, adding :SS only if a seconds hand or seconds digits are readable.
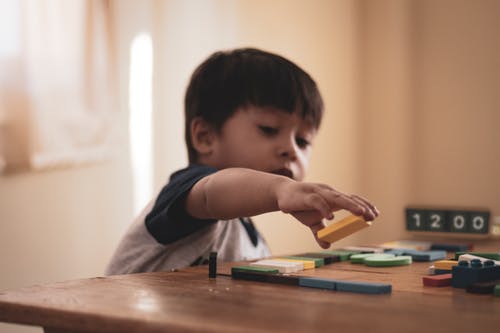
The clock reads 12:00
